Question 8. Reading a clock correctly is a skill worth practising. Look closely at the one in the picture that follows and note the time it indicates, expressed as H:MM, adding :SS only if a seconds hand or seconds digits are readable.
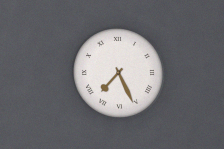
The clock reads 7:26
